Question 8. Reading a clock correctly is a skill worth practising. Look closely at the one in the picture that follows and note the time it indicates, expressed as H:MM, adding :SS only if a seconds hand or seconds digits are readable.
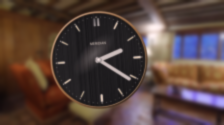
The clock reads 2:21
